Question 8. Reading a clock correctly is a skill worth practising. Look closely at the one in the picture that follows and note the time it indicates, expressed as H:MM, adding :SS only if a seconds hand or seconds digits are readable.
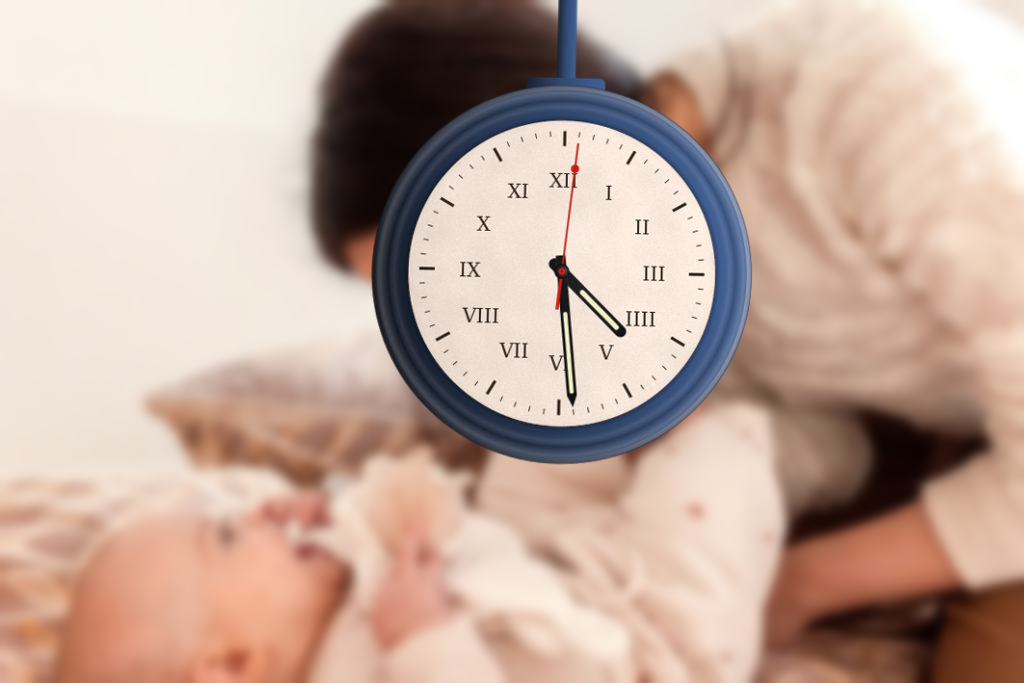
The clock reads 4:29:01
